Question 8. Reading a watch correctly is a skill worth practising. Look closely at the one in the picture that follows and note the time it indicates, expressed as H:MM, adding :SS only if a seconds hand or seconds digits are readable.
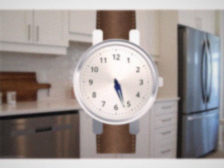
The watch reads 5:27
